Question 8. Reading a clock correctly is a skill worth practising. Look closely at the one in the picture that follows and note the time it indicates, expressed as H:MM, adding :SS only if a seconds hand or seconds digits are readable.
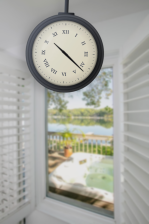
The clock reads 10:22
